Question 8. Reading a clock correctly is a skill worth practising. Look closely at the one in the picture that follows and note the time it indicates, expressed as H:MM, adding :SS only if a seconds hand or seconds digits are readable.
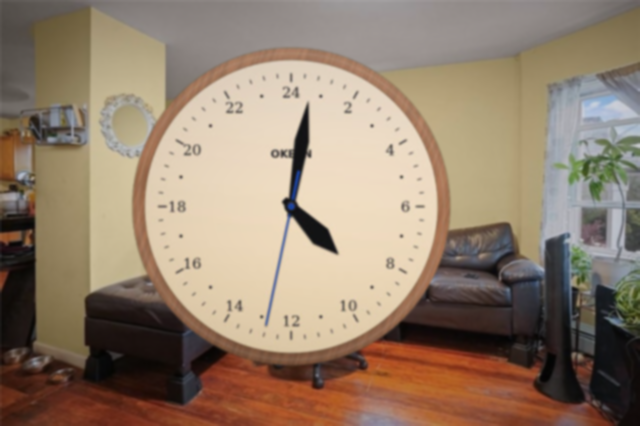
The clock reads 9:01:32
